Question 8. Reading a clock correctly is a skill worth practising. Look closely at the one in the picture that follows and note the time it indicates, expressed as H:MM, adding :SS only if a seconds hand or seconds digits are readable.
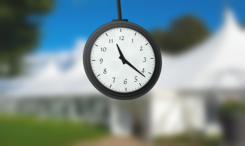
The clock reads 11:22
